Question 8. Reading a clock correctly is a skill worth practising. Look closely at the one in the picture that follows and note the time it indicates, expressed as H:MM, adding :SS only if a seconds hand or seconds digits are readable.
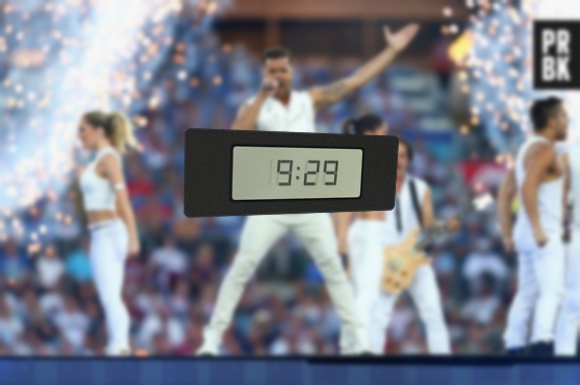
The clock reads 9:29
